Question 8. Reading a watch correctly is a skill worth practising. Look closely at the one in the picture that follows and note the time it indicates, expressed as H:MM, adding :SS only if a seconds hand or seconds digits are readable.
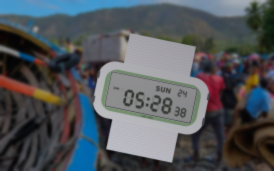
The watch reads 5:28:38
